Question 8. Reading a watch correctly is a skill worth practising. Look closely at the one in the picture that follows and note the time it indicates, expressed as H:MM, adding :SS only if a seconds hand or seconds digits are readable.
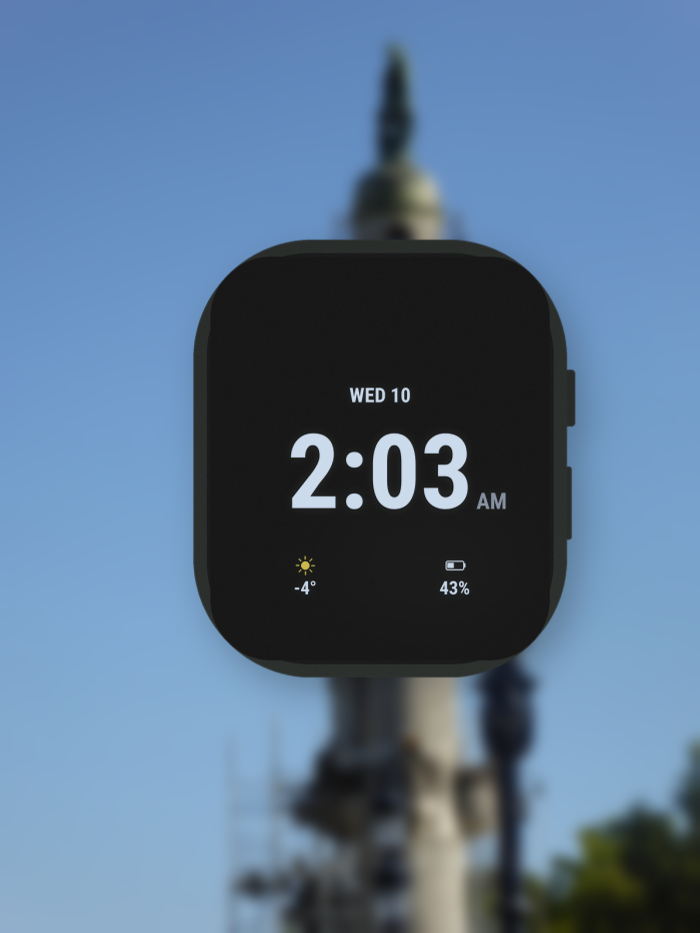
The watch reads 2:03
